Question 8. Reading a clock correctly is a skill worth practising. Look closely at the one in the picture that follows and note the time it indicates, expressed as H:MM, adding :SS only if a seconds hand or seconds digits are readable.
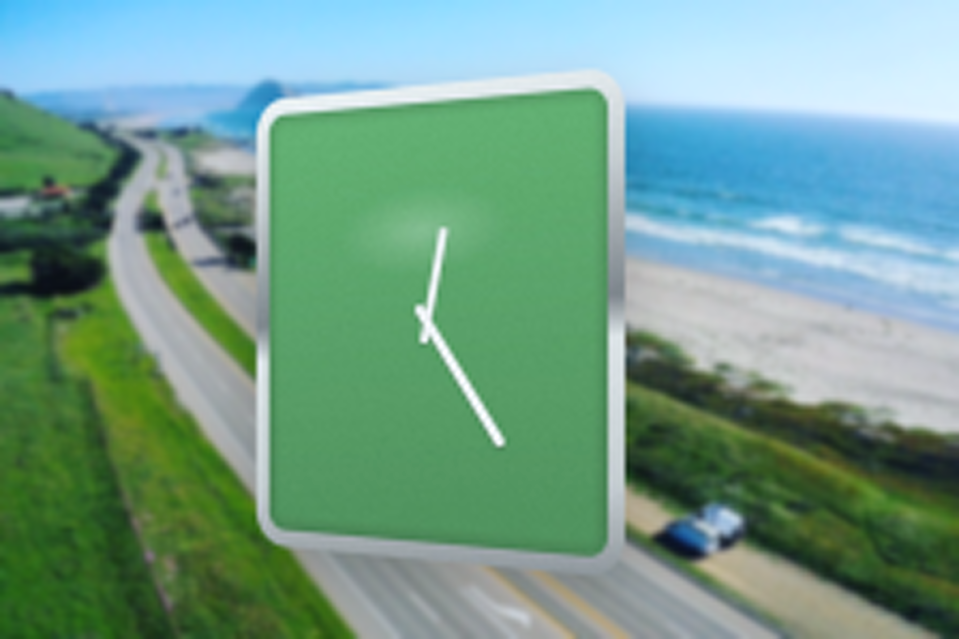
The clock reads 12:24
